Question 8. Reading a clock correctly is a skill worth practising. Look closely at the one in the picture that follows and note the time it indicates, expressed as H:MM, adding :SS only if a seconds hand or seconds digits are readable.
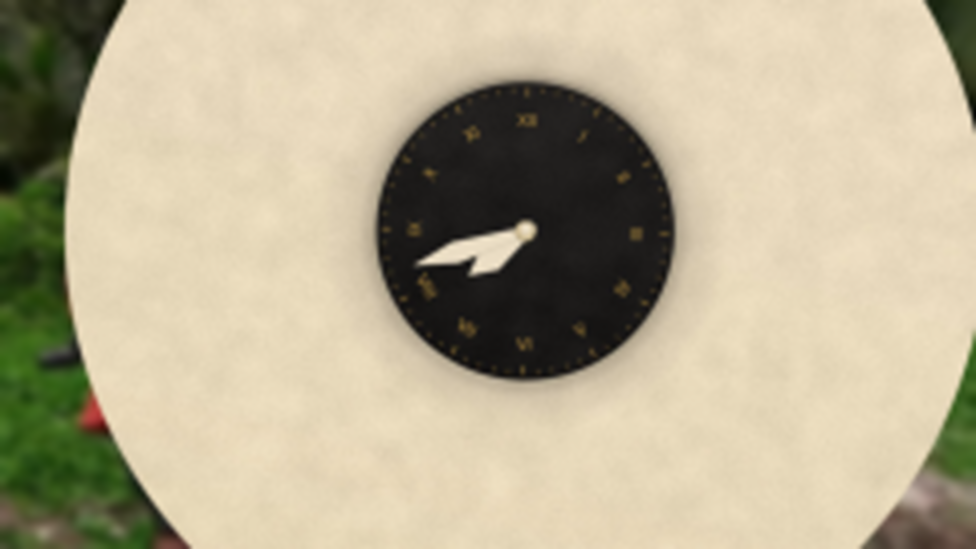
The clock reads 7:42
